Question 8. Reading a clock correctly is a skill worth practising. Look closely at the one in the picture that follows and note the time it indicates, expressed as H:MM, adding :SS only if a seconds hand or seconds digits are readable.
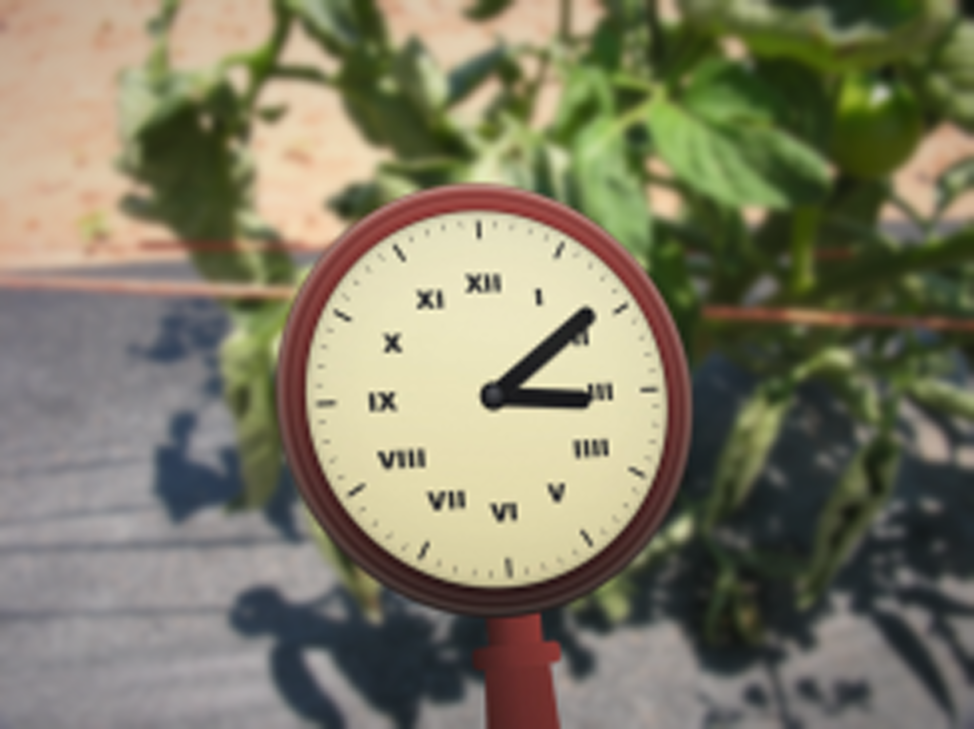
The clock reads 3:09
